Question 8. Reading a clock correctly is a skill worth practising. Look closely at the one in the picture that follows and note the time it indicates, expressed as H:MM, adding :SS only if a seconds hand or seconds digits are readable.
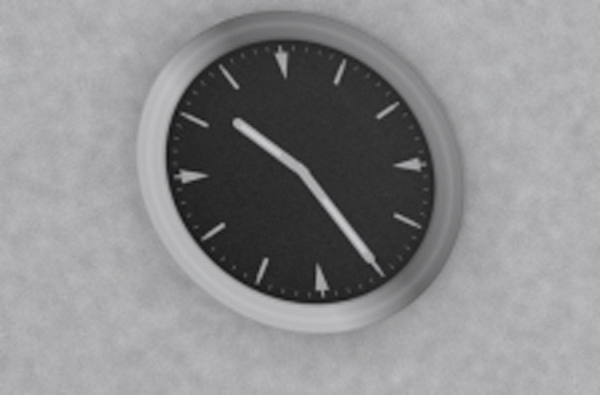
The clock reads 10:25
